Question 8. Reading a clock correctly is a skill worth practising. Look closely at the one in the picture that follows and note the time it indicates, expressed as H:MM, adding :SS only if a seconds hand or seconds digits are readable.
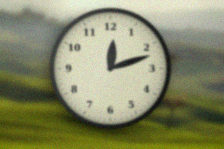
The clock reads 12:12
